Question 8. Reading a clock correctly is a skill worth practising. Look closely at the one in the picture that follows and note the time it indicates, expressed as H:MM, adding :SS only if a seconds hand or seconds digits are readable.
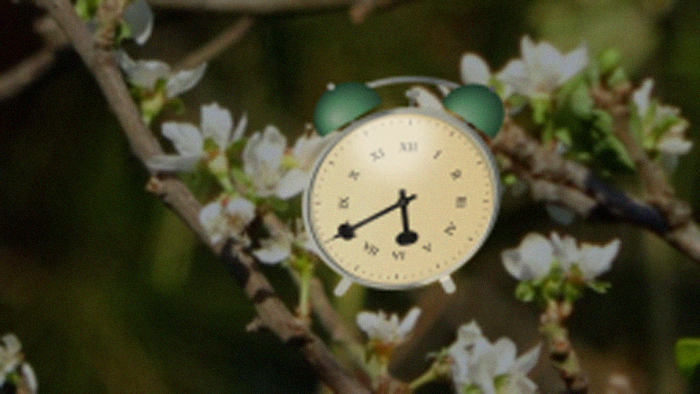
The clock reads 5:40
